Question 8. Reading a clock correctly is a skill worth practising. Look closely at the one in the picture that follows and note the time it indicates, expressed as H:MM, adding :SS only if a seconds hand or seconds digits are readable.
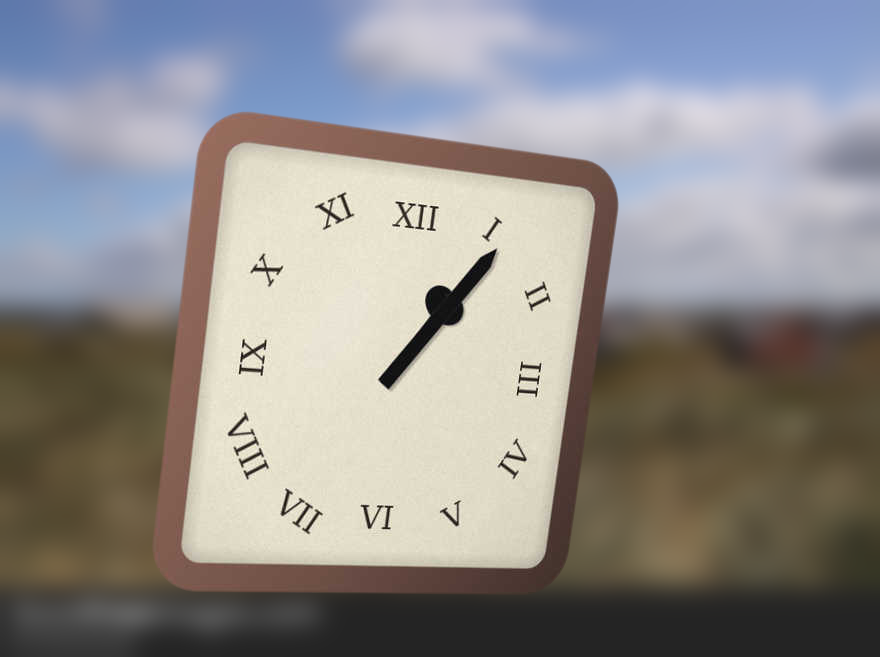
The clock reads 1:06
